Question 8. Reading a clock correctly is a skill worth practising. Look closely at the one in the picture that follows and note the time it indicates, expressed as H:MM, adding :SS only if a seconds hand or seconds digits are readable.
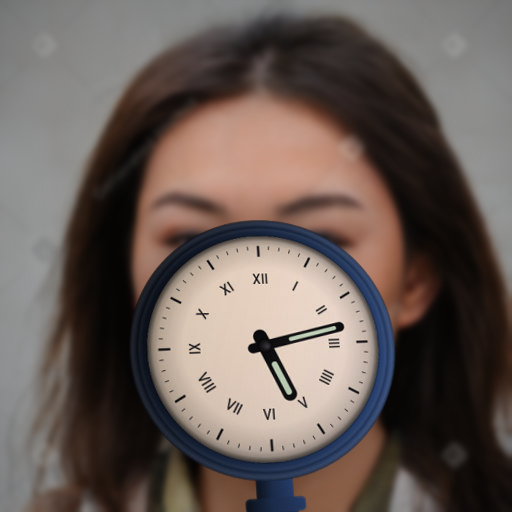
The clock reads 5:13
